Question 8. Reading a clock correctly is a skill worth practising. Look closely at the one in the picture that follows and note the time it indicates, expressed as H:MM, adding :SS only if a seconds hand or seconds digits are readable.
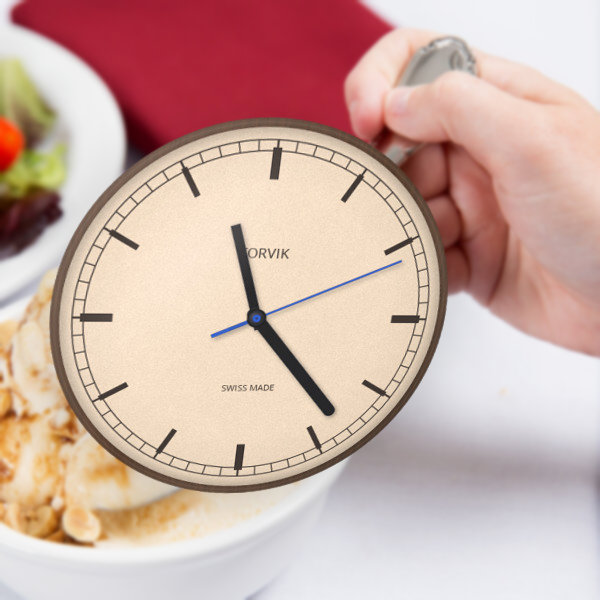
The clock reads 11:23:11
